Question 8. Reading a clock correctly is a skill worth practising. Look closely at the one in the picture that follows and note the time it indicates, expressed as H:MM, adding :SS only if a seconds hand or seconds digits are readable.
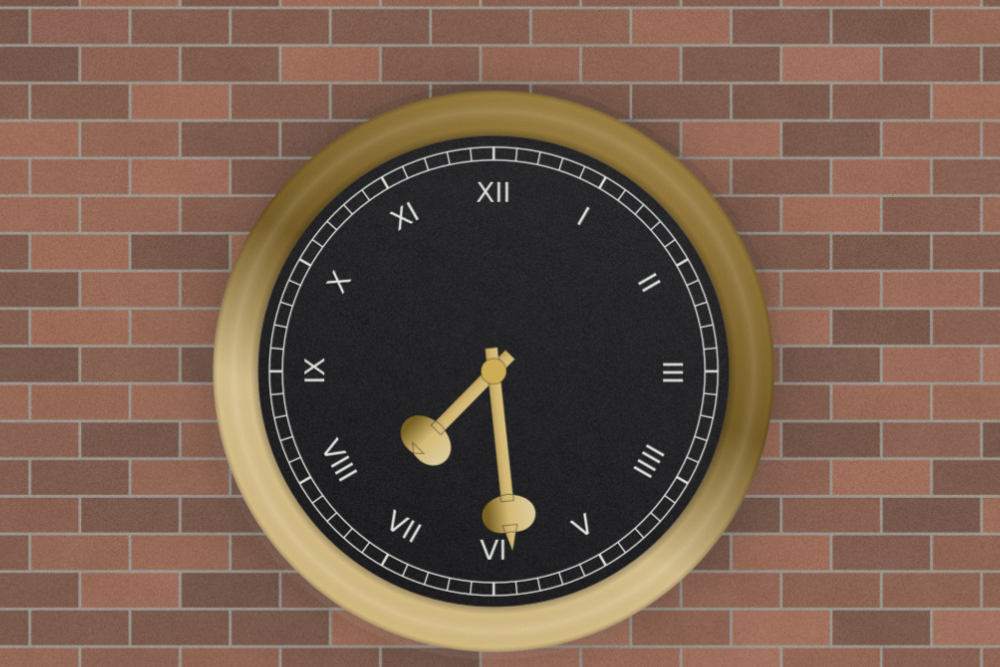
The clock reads 7:29
